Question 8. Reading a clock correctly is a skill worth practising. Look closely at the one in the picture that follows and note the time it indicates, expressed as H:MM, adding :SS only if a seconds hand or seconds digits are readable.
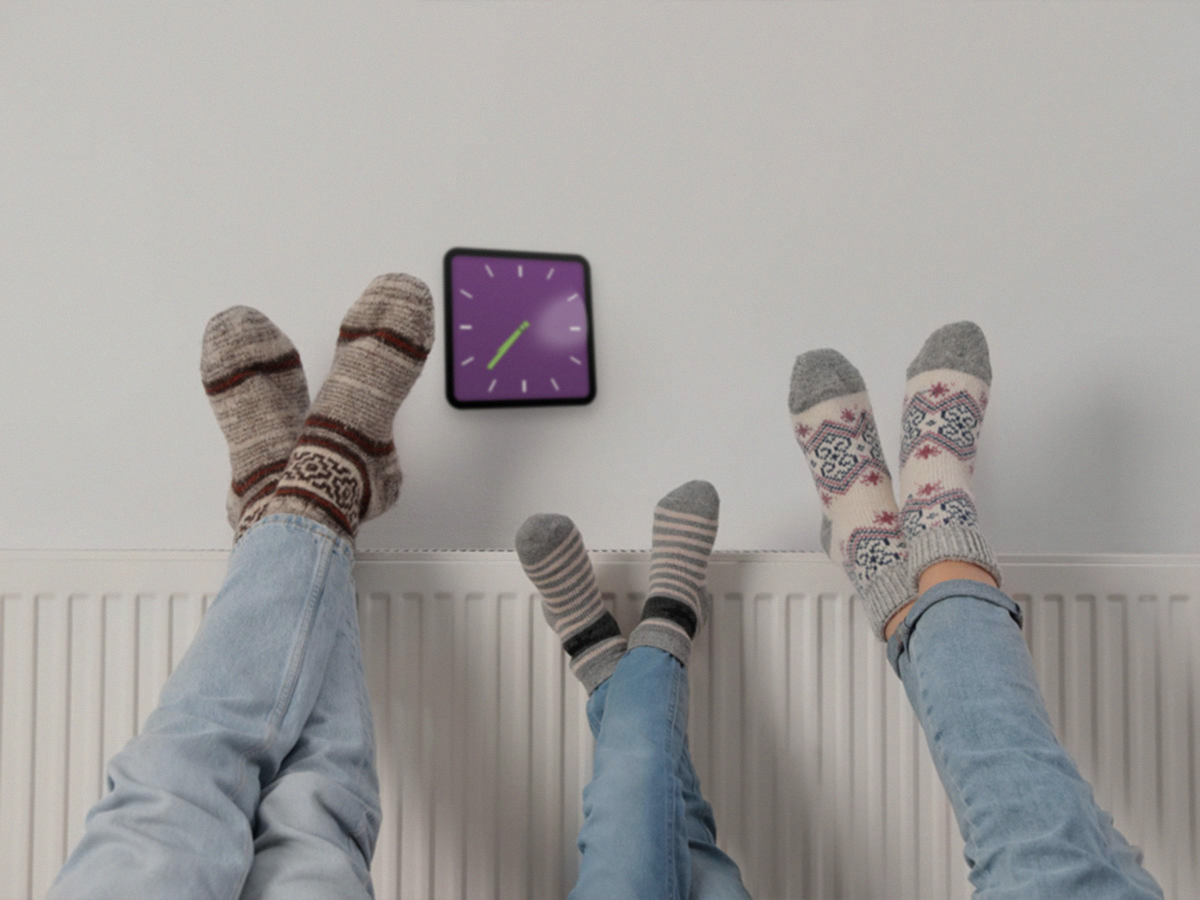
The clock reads 7:37
